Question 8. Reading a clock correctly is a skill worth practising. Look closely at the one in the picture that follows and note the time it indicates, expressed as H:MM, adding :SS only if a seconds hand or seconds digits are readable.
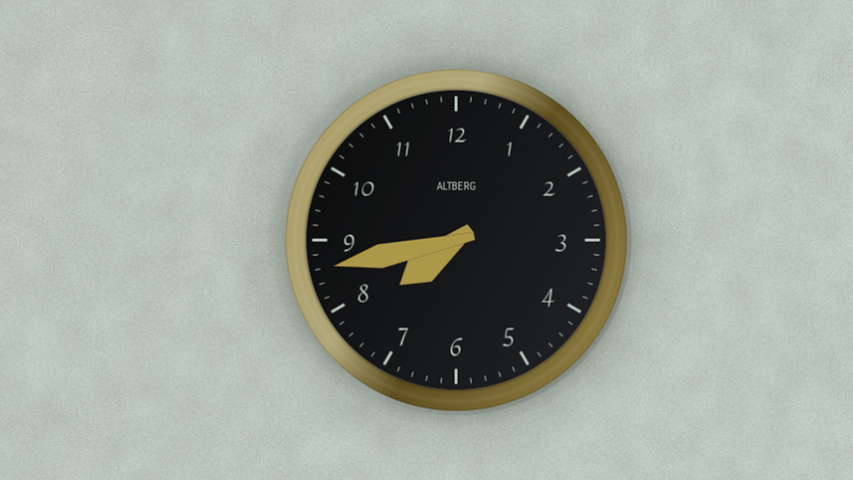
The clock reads 7:43
